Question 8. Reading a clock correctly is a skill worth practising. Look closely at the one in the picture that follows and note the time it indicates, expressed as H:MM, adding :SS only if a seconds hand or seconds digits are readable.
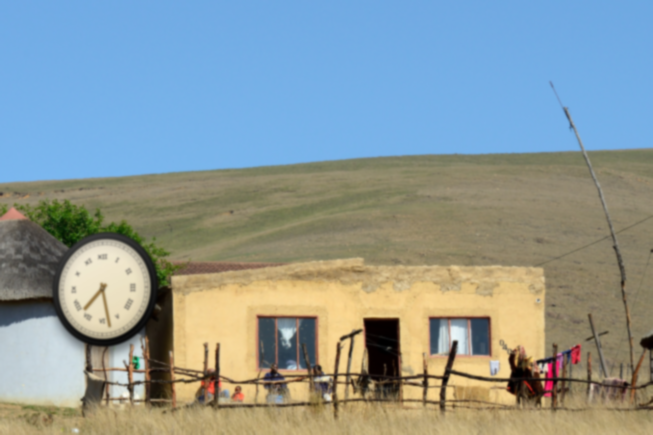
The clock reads 7:28
